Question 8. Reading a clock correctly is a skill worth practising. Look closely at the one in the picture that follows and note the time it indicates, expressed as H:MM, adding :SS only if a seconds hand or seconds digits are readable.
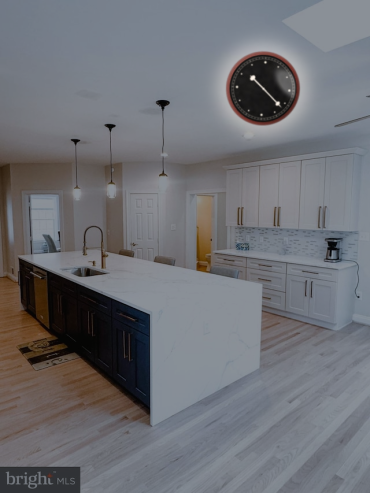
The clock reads 10:22
